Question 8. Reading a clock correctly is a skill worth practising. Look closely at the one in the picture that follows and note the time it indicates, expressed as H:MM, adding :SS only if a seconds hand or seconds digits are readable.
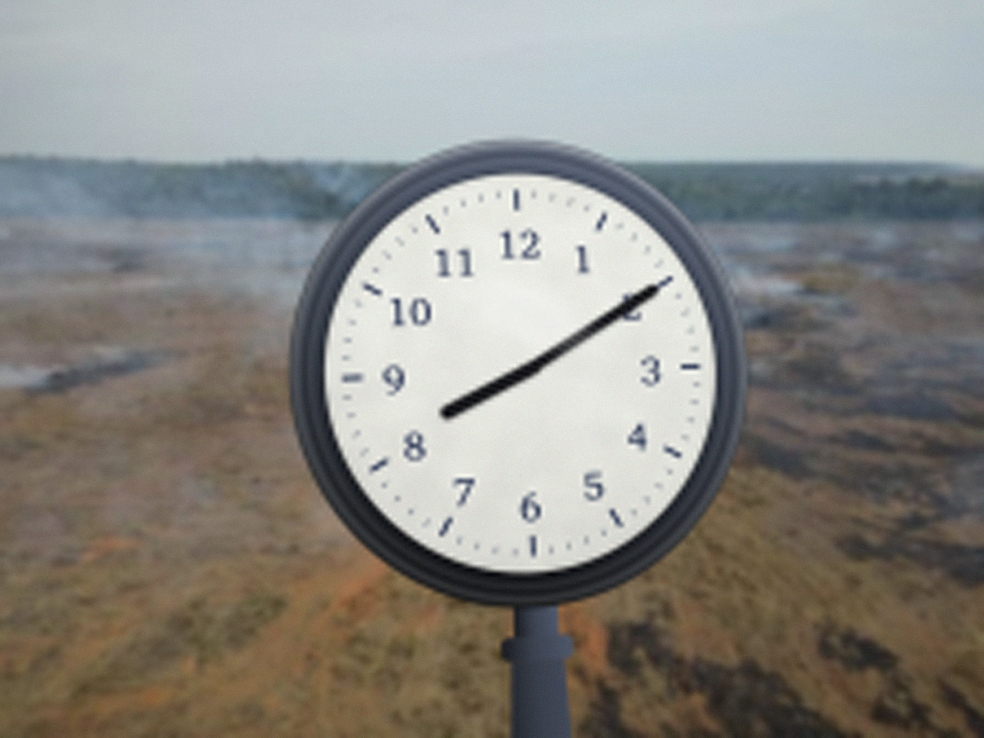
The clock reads 8:10
